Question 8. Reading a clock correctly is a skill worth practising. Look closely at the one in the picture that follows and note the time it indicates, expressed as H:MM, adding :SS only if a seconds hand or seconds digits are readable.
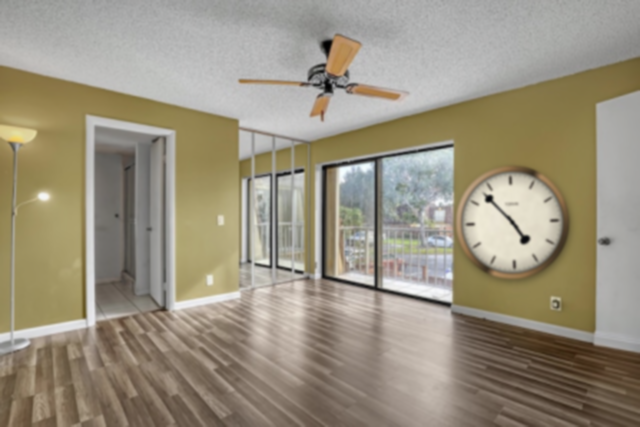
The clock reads 4:53
